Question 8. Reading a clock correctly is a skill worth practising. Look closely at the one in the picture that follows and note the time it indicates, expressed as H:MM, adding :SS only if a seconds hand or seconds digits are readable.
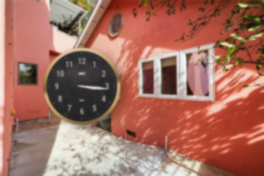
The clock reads 3:16
